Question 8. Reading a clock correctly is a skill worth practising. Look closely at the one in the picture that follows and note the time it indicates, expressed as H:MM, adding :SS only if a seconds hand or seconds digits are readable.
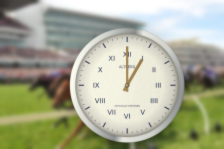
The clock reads 1:00
